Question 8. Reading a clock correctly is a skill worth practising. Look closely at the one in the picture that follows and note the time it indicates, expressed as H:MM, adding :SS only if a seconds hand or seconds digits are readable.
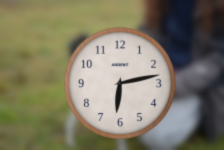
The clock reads 6:13
